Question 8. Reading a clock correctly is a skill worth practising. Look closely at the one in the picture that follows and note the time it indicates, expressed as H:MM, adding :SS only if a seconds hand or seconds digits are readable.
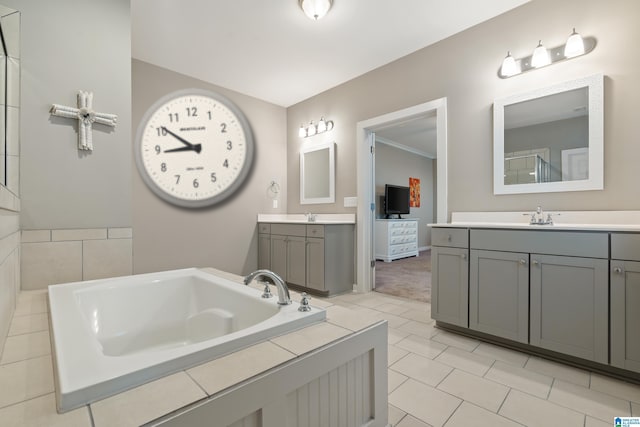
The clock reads 8:51
